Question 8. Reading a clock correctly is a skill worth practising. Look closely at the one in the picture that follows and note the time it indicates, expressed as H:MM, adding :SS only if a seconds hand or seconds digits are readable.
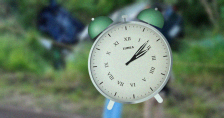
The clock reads 2:08
